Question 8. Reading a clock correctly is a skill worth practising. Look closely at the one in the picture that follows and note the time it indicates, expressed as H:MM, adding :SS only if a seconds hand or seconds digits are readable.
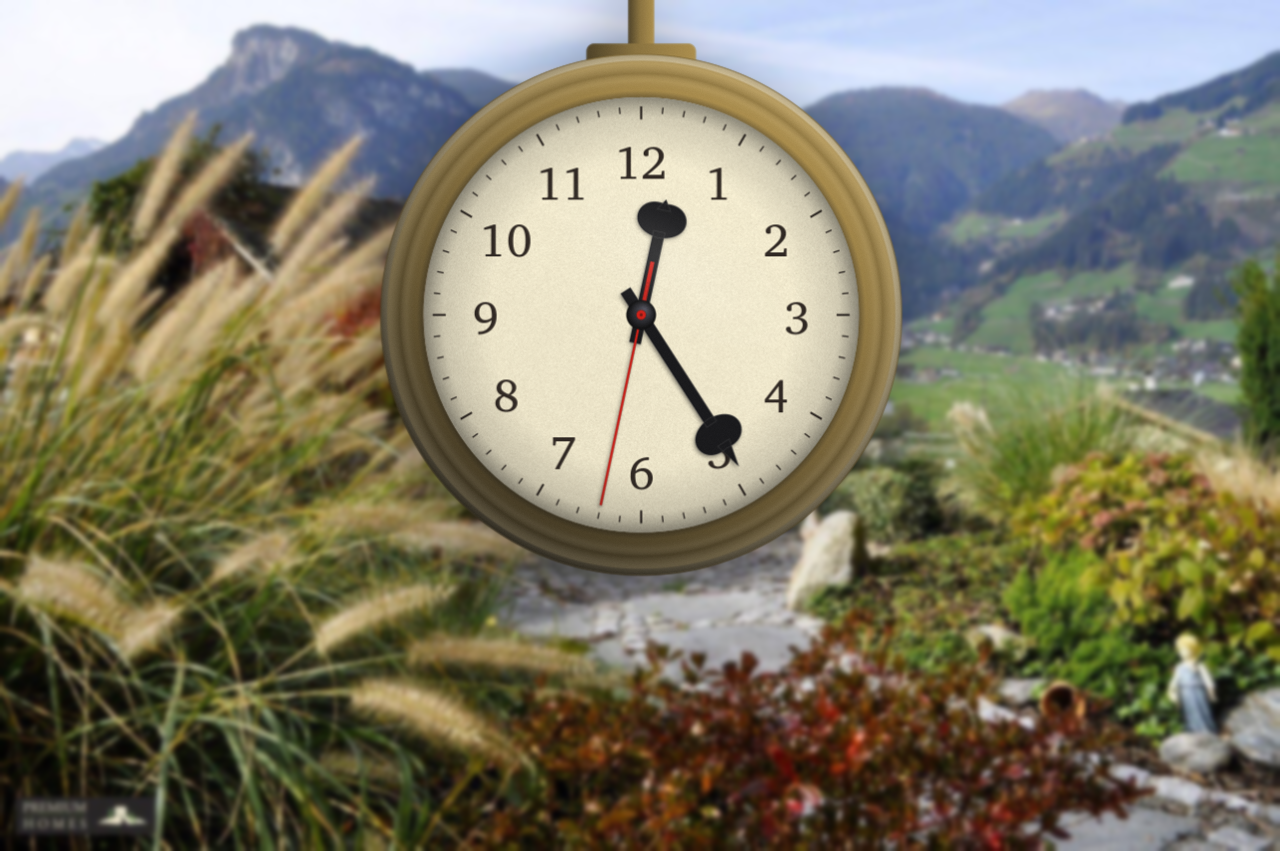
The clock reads 12:24:32
